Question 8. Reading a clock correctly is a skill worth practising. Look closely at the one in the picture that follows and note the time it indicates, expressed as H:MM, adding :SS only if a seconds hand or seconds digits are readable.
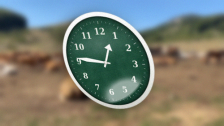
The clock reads 12:46
